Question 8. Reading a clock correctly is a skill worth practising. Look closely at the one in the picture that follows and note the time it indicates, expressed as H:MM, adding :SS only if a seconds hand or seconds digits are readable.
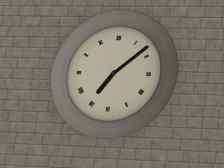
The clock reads 7:08
